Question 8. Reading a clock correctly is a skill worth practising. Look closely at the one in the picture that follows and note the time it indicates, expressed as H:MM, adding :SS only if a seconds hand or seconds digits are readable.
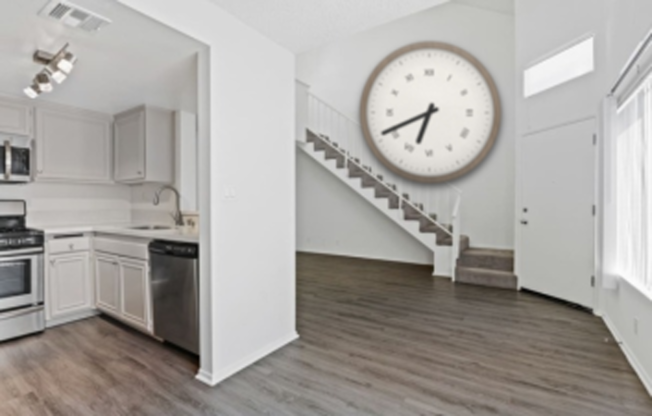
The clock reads 6:41
